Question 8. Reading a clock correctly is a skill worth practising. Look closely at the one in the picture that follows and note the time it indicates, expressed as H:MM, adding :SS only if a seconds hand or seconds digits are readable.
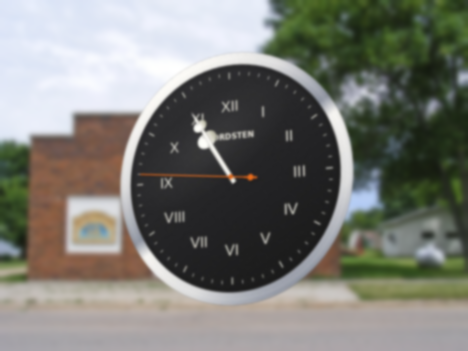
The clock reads 10:54:46
